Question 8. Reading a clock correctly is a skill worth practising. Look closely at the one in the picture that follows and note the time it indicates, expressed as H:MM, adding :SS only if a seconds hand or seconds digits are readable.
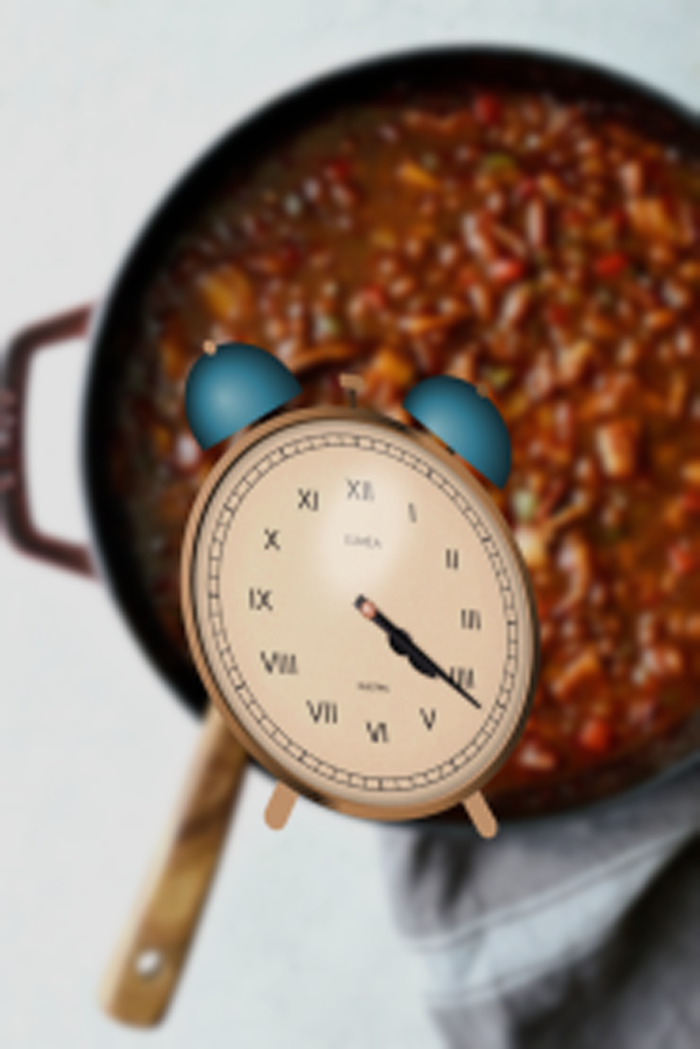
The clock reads 4:21
